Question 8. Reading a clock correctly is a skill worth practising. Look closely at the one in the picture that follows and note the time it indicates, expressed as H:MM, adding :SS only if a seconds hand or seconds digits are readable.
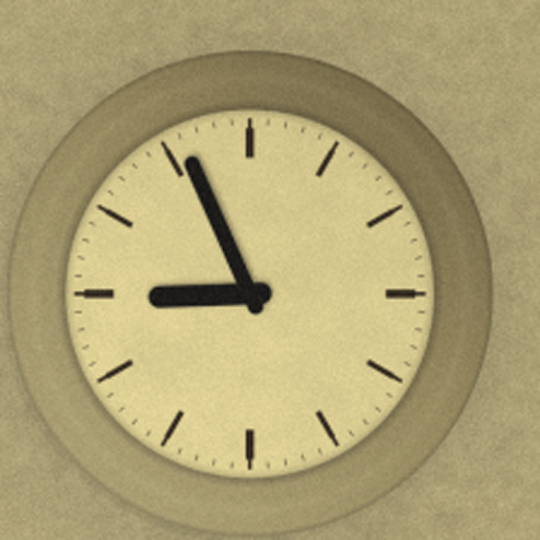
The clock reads 8:56
